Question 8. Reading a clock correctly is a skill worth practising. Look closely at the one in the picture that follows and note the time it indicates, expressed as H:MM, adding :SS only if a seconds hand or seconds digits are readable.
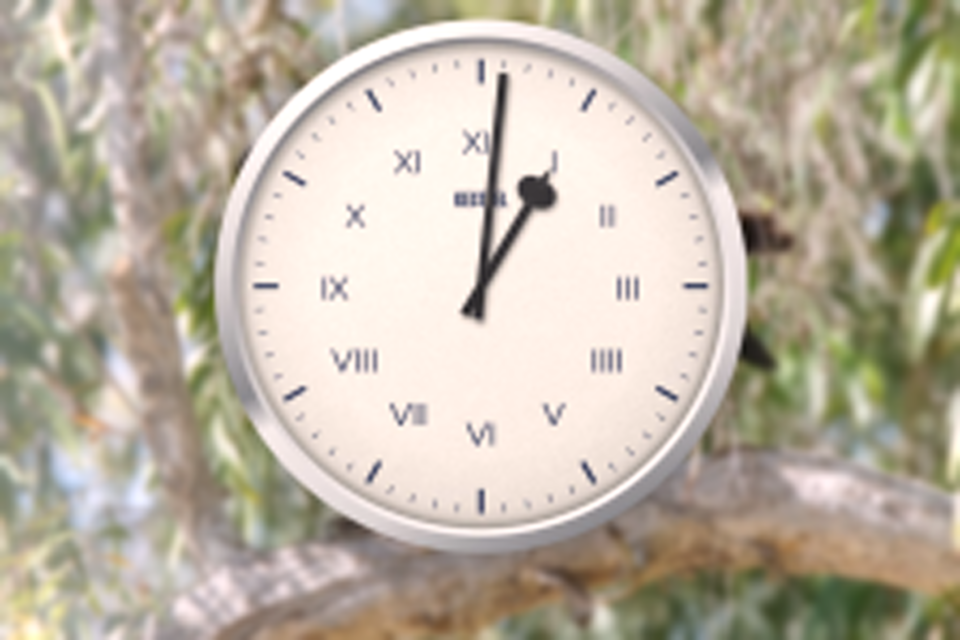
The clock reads 1:01
